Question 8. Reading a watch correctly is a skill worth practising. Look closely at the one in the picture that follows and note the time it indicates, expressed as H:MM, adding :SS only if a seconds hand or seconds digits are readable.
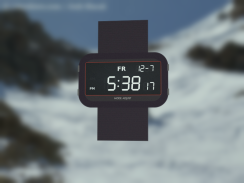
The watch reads 5:38:17
